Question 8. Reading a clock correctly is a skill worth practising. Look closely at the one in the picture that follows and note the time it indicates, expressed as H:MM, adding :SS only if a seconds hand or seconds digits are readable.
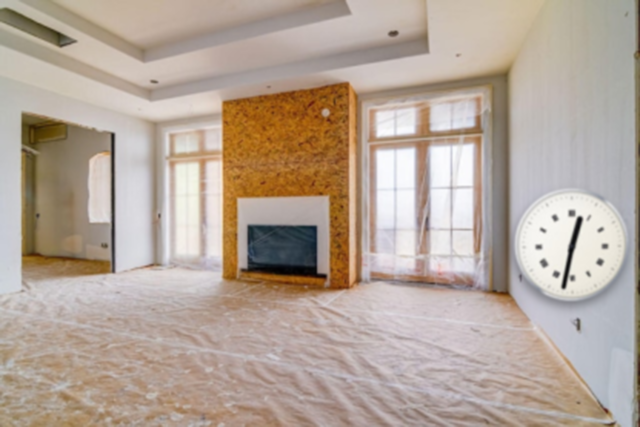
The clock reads 12:32
